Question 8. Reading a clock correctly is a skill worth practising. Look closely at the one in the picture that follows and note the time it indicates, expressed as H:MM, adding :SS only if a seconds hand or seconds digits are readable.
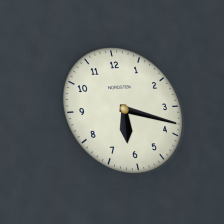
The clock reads 6:18
